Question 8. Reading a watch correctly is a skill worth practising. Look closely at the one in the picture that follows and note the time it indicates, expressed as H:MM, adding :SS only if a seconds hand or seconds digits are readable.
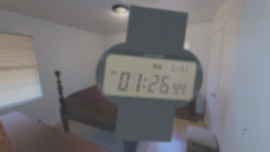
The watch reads 1:26:44
